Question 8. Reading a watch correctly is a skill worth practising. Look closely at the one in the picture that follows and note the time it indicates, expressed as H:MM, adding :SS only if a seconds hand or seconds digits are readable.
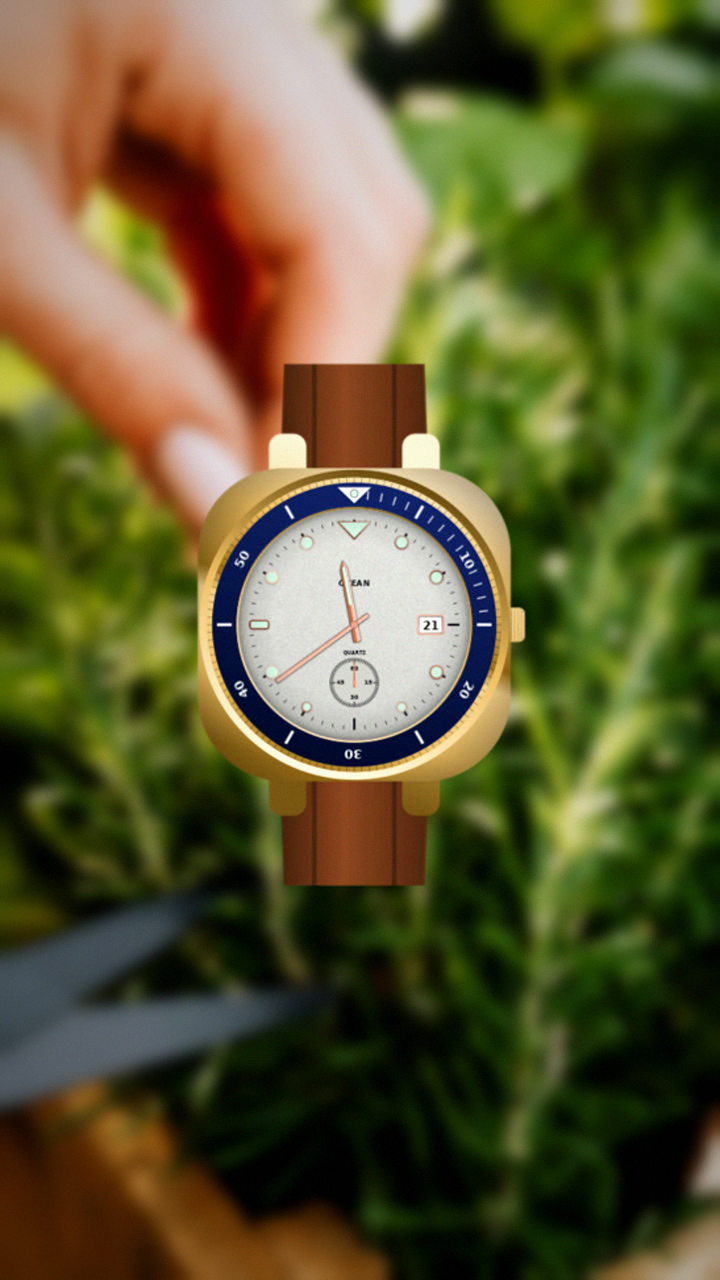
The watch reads 11:39
